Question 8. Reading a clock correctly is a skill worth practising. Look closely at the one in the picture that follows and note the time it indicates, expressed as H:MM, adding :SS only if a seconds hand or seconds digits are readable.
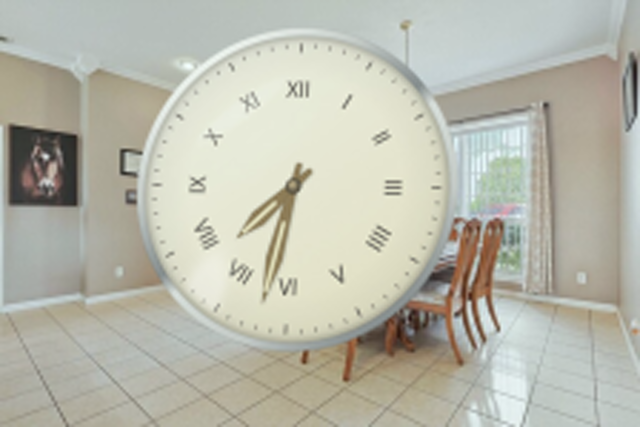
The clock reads 7:32
